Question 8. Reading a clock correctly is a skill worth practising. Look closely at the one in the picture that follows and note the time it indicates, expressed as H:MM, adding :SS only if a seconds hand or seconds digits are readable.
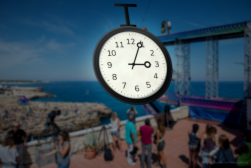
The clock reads 3:04
